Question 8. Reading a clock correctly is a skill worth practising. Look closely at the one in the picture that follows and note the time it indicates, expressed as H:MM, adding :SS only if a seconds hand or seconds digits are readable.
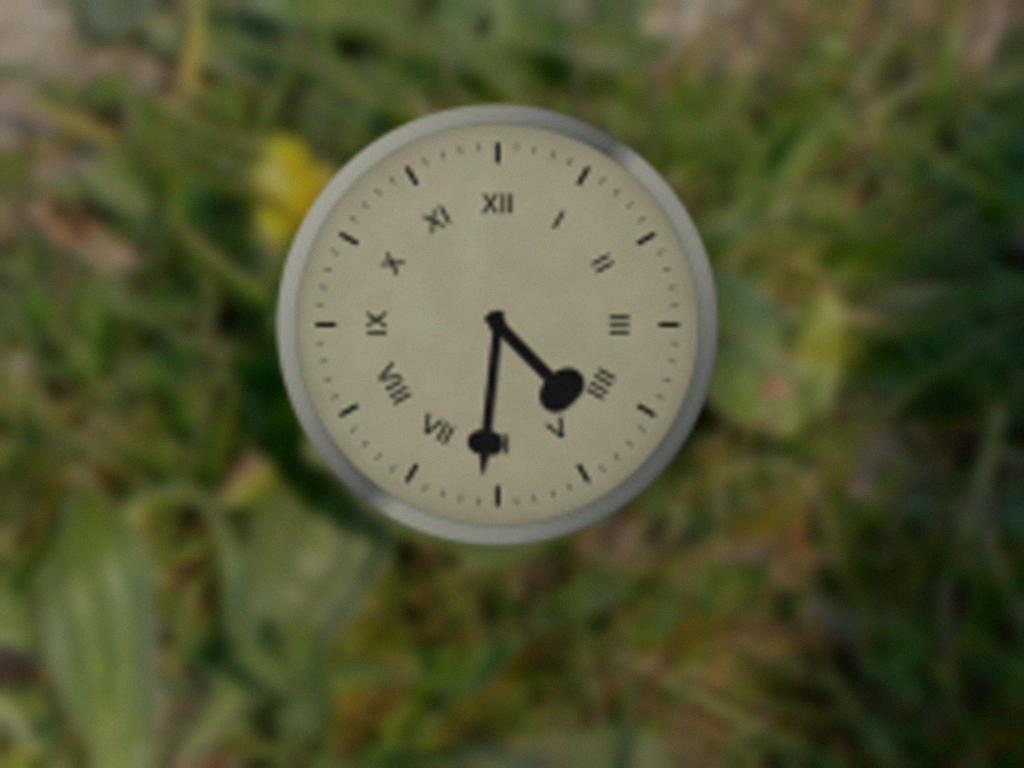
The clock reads 4:31
